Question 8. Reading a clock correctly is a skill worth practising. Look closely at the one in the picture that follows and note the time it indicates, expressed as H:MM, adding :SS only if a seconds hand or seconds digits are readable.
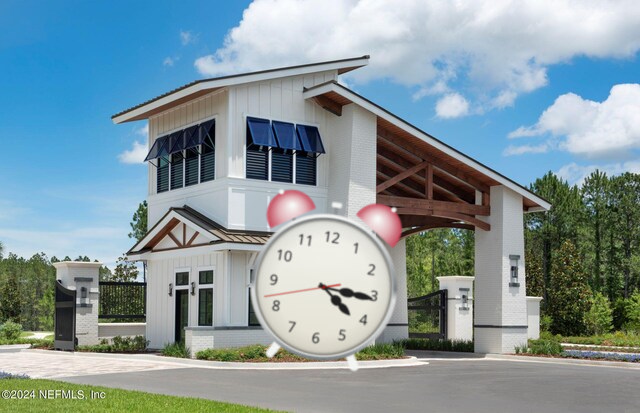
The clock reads 4:15:42
